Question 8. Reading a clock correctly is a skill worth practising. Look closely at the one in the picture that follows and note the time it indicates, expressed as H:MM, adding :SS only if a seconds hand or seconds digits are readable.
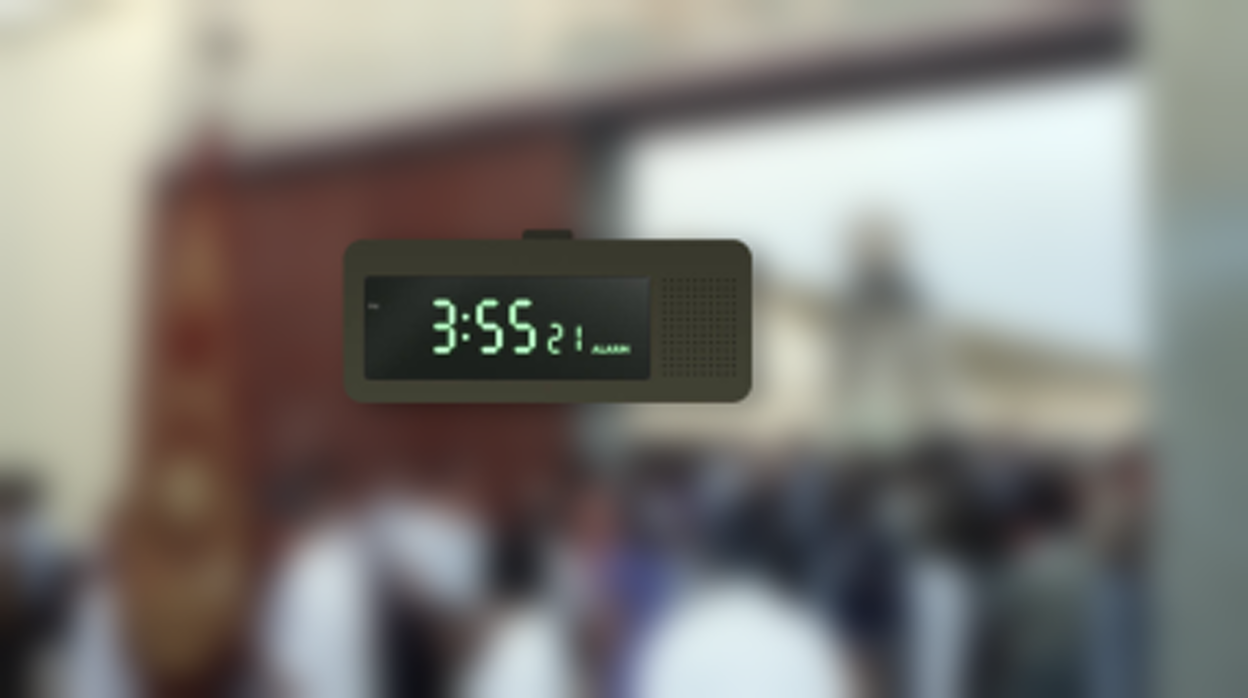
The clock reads 3:55:21
